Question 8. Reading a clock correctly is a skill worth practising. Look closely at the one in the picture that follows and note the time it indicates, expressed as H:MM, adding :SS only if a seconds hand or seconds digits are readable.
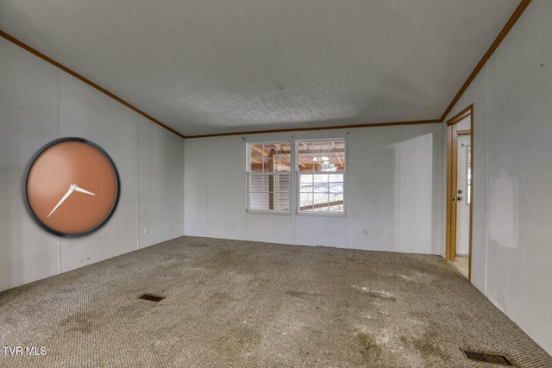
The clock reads 3:37
